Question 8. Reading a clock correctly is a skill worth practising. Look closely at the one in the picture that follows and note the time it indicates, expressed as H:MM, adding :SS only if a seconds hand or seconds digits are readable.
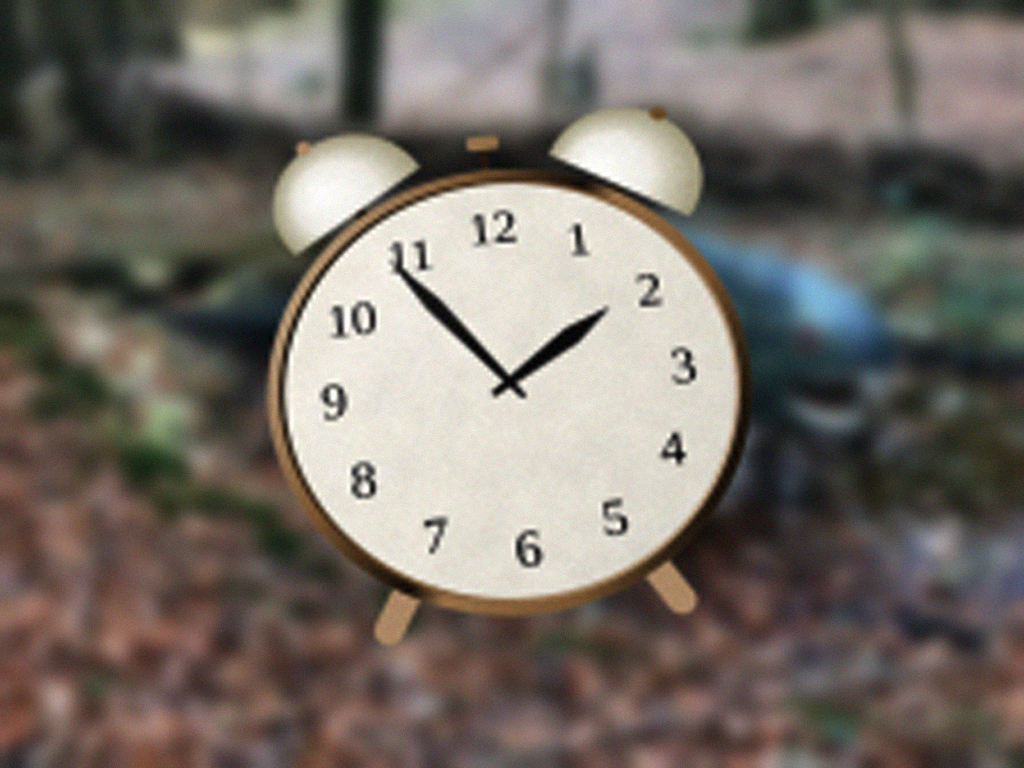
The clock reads 1:54
